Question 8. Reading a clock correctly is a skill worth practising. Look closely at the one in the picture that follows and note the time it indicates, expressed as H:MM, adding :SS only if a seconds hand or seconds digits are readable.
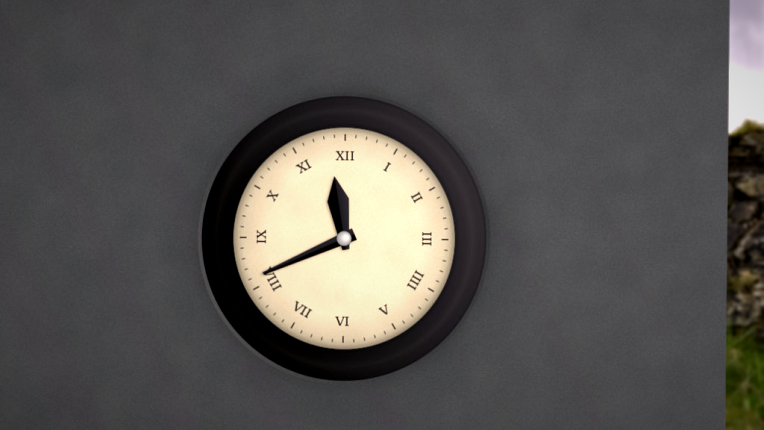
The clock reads 11:41
